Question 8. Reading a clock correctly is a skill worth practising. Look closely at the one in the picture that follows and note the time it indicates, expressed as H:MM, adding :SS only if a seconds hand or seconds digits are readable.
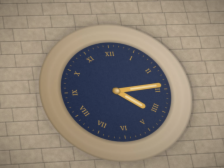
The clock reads 4:14
